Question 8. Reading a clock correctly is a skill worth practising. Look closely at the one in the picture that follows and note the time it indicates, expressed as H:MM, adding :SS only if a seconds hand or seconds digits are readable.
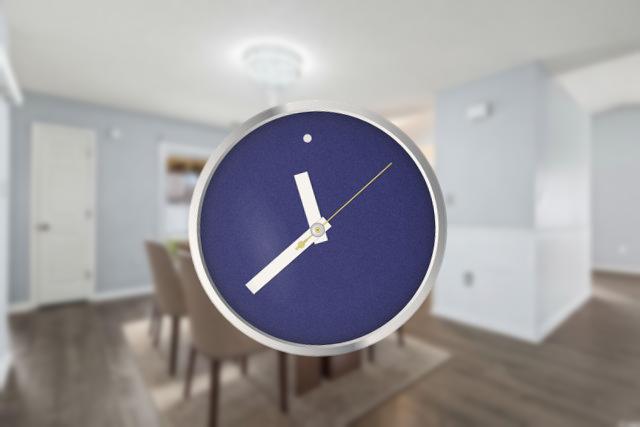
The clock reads 11:39:09
